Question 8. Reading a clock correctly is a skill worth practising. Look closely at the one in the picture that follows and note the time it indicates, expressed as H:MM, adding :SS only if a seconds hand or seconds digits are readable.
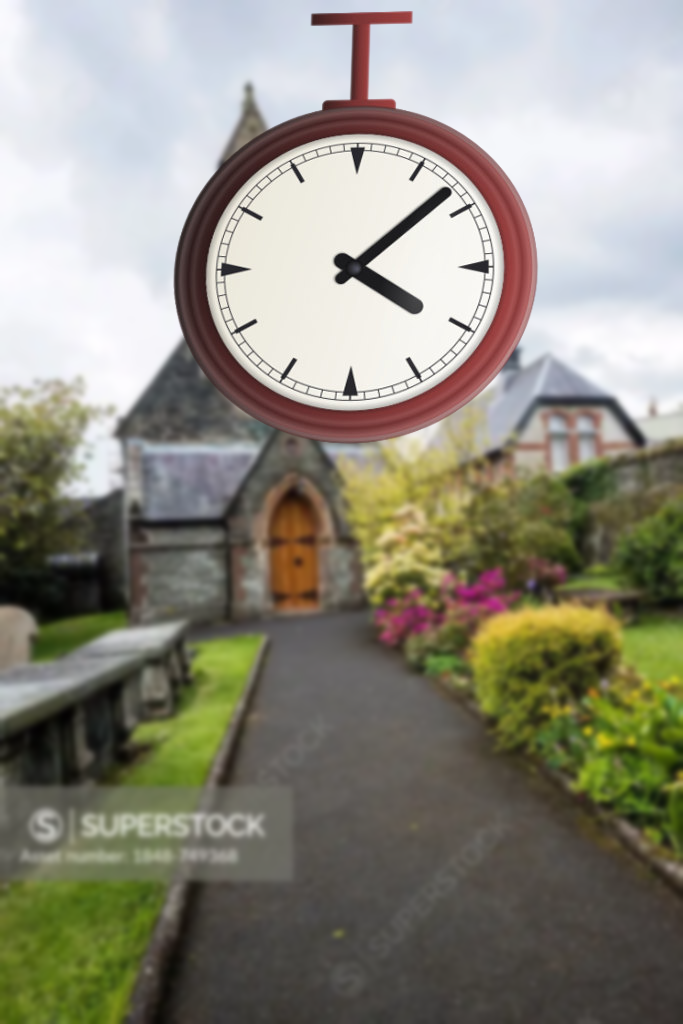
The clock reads 4:08
